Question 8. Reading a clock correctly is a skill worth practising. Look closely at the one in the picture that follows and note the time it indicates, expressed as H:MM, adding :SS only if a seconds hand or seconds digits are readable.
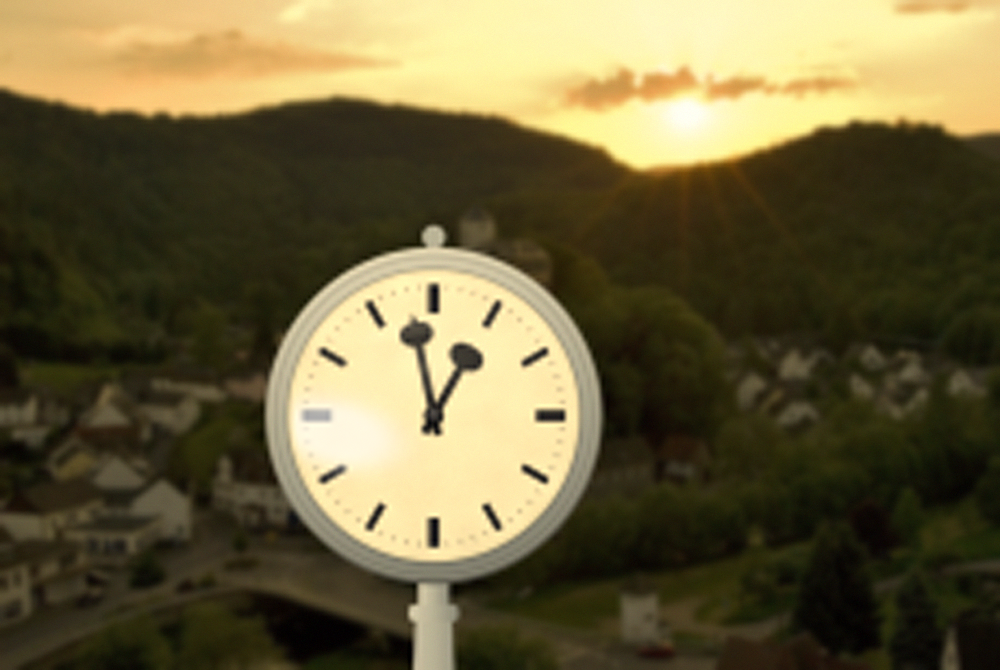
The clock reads 12:58
